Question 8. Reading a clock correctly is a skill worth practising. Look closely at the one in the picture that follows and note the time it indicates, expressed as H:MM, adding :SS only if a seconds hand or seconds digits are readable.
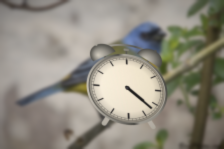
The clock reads 4:22
